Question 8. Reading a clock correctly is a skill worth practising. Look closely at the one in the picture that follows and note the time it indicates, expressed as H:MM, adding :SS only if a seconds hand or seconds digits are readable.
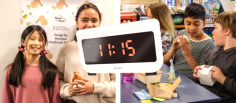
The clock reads 11:15
